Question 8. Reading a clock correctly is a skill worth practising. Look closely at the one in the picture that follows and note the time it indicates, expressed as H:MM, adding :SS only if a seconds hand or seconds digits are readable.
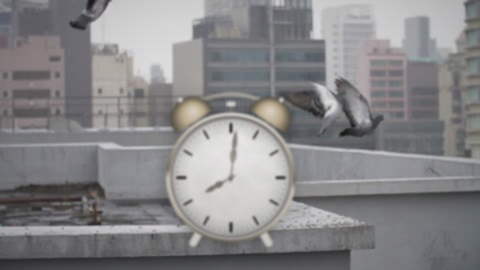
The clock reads 8:01
